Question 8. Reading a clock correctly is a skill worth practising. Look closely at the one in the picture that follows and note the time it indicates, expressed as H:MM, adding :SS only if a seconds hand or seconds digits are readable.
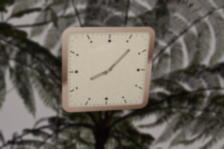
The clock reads 8:07
